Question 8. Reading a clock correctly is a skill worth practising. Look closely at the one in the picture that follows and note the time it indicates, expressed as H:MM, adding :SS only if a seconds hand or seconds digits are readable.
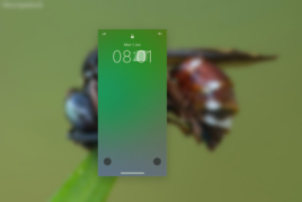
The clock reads 8:01
